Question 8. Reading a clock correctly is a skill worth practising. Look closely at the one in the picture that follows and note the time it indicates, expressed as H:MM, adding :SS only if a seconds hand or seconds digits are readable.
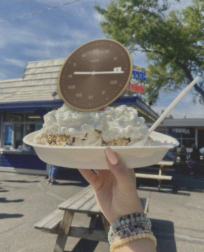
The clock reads 9:16
